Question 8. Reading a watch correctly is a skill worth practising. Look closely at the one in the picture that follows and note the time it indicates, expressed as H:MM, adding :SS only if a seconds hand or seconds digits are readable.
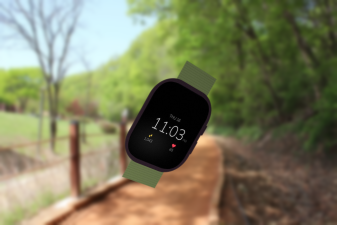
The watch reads 11:03
